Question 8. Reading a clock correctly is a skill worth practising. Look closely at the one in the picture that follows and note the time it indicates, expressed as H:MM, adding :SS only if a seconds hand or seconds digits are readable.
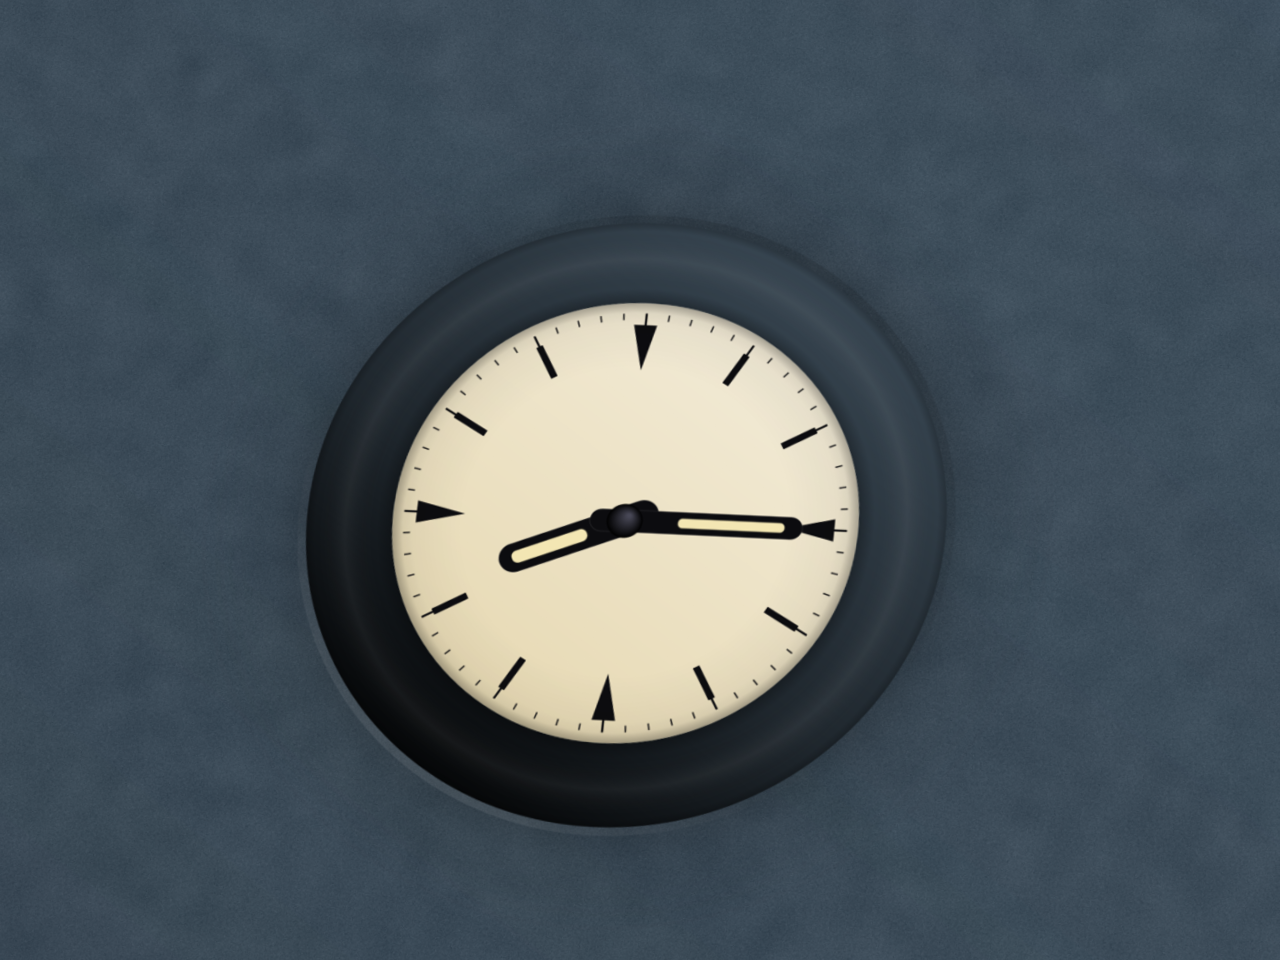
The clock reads 8:15
